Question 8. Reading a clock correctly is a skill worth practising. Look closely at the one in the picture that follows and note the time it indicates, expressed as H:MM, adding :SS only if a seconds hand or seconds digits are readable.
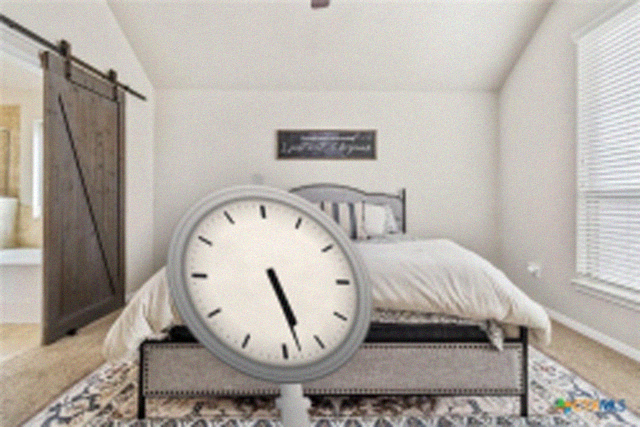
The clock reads 5:28
